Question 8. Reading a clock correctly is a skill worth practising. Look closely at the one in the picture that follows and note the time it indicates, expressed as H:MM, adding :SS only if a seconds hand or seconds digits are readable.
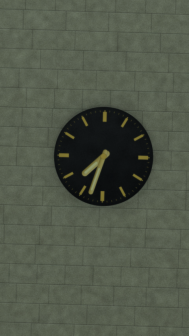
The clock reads 7:33
